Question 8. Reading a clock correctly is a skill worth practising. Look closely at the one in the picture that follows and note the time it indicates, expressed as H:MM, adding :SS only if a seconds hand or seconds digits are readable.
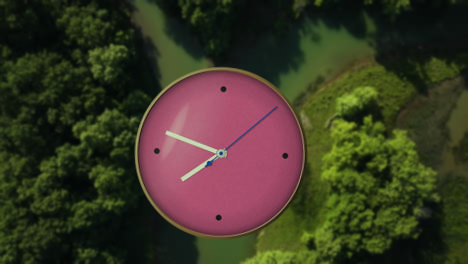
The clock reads 7:48:08
